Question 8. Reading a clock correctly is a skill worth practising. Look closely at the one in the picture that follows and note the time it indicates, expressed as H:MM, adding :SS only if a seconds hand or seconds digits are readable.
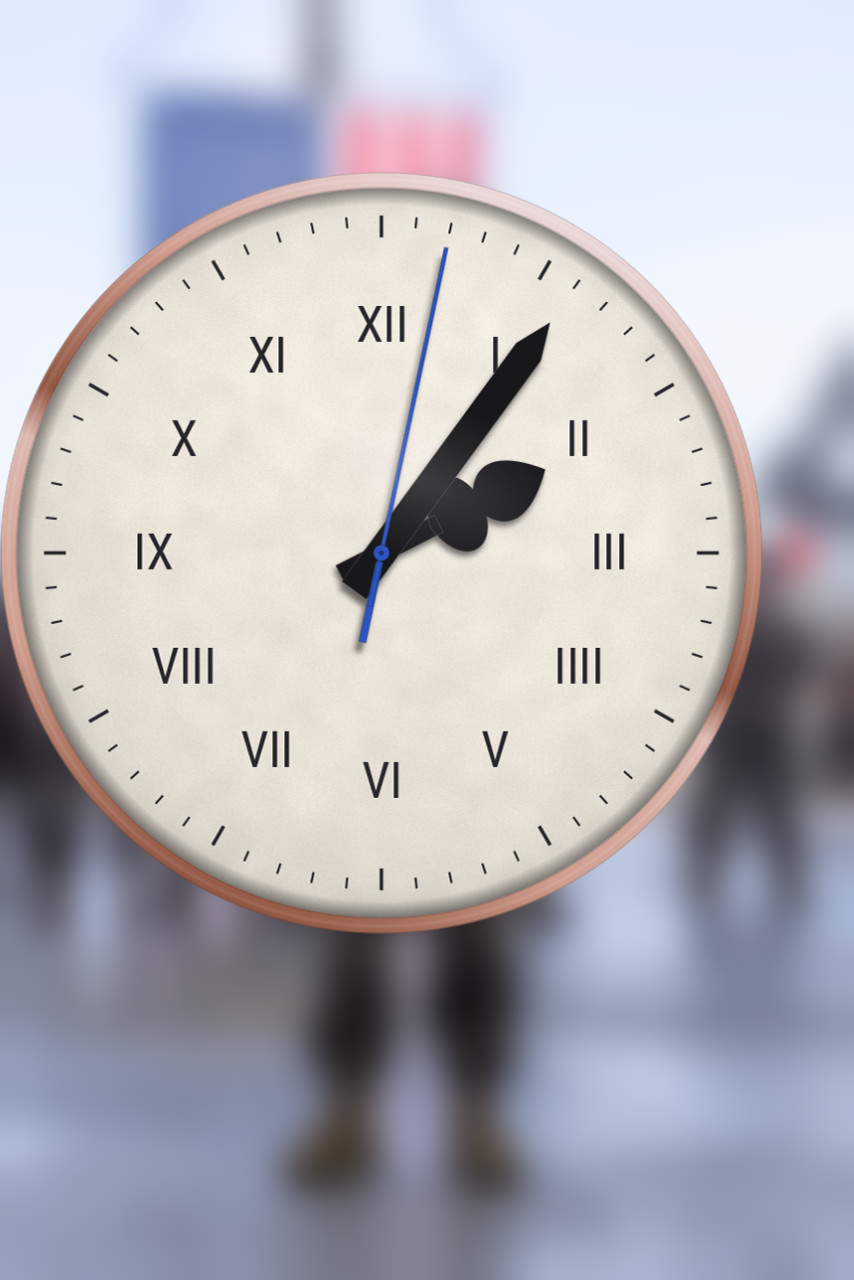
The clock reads 2:06:02
